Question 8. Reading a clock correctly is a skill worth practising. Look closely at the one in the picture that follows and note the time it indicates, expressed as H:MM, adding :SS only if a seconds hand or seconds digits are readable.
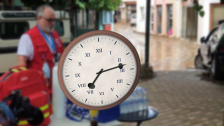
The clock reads 7:13
